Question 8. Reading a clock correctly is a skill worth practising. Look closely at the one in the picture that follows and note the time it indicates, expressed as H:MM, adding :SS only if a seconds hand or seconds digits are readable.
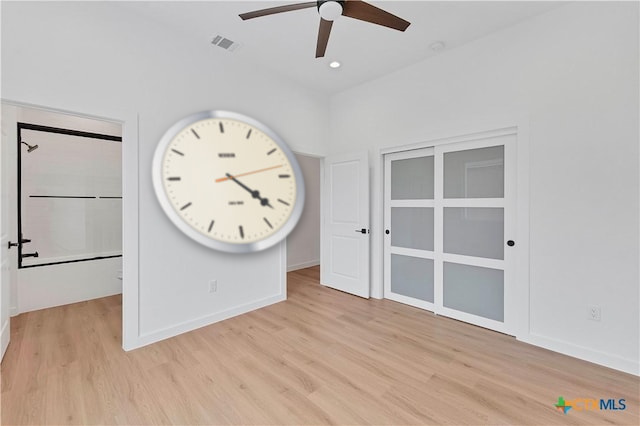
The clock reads 4:22:13
